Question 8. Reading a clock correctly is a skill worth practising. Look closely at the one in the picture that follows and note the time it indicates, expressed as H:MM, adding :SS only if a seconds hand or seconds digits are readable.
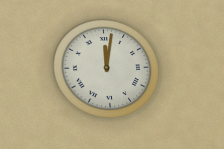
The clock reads 12:02
